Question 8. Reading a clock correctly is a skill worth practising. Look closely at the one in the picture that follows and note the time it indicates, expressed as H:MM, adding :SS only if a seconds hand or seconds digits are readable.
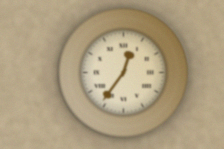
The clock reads 12:36
